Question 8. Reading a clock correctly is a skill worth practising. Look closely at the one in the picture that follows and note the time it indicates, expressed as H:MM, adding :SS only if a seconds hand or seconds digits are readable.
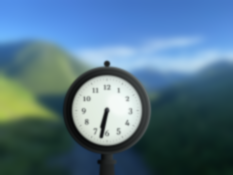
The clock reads 6:32
